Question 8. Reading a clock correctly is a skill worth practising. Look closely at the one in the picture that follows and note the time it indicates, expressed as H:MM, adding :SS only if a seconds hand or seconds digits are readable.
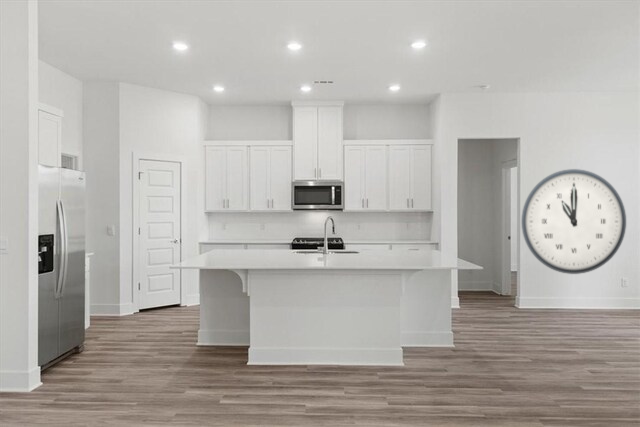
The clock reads 11:00
